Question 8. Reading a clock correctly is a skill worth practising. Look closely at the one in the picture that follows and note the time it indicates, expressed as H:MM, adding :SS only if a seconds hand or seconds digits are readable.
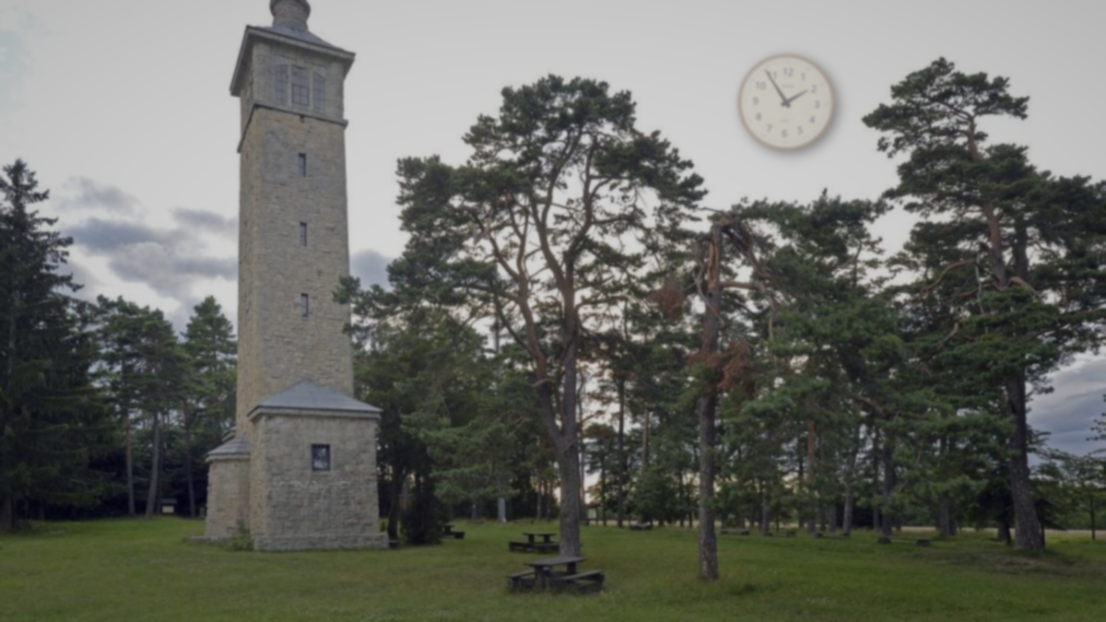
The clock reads 1:54
